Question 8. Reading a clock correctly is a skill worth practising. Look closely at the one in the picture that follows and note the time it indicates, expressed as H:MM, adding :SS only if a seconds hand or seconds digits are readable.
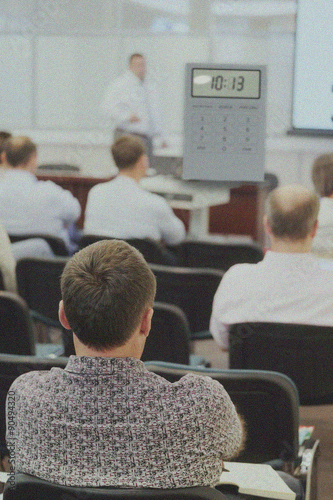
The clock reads 10:13
